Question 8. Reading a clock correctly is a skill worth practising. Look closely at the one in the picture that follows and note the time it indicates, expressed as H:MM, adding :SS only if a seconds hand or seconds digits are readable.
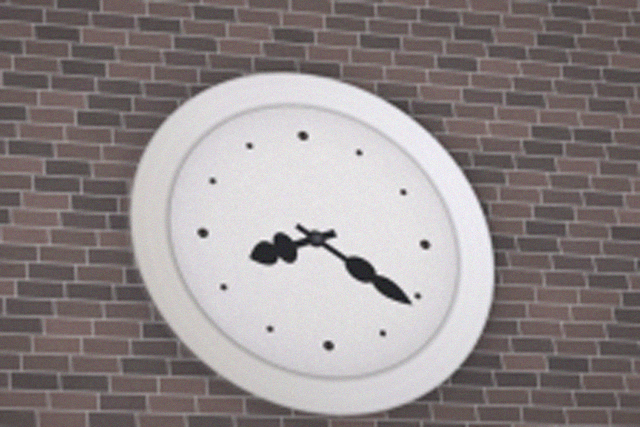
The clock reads 8:21
